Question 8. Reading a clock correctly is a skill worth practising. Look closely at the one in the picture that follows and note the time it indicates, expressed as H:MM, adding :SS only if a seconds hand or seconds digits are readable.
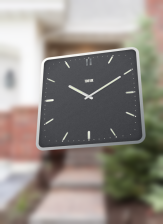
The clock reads 10:10
